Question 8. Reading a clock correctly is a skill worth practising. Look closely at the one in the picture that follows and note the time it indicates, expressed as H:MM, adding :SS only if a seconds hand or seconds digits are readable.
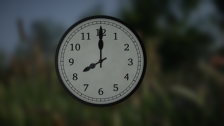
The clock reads 8:00
